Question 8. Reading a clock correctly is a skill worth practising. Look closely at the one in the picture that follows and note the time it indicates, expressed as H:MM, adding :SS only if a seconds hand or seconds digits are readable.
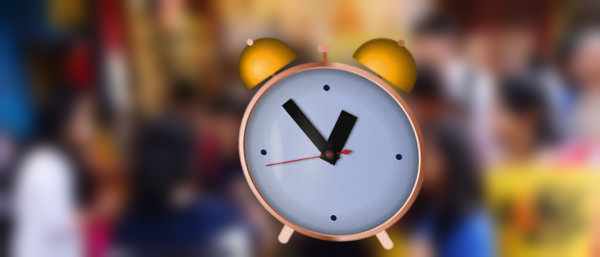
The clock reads 12:53:43
